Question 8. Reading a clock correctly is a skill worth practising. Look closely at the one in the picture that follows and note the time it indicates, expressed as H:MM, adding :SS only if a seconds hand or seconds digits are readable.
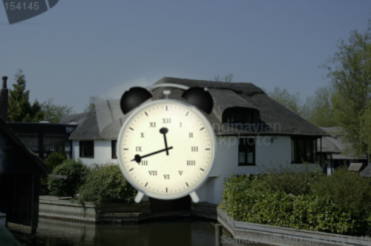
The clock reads 11:42
